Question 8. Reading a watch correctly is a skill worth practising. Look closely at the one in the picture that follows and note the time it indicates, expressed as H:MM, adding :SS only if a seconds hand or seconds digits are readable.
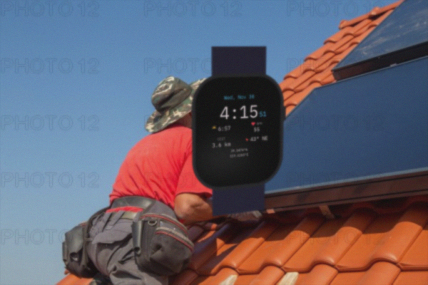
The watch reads 4:15
